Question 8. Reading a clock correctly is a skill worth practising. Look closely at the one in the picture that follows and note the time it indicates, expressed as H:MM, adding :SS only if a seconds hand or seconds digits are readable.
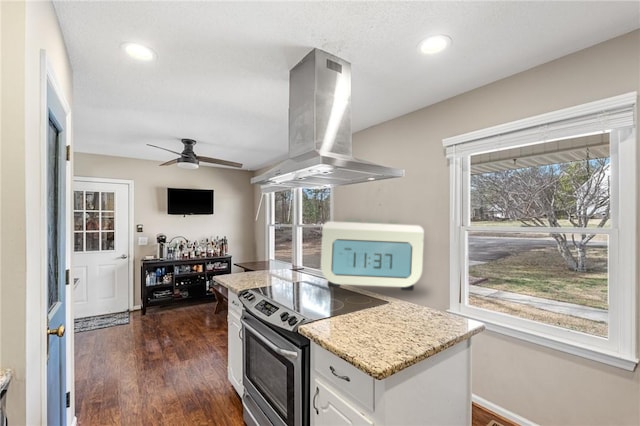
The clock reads 11:37
